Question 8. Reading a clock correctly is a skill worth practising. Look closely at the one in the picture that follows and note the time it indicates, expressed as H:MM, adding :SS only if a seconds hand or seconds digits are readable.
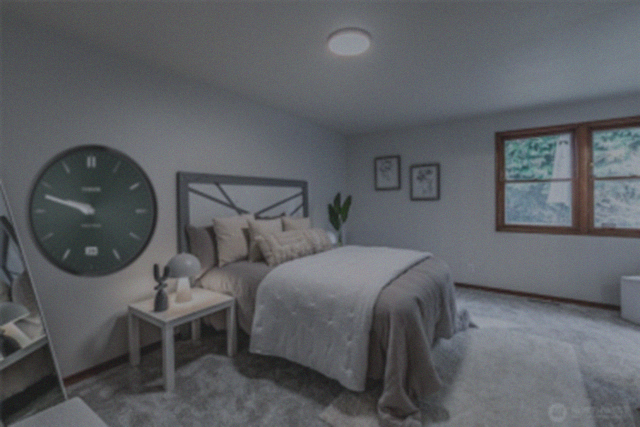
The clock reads 9:48
